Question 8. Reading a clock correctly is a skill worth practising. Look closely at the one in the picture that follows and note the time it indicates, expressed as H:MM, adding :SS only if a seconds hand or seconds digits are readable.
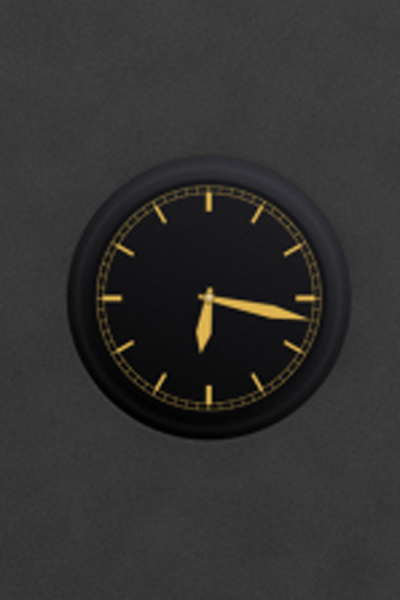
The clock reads 6:17
